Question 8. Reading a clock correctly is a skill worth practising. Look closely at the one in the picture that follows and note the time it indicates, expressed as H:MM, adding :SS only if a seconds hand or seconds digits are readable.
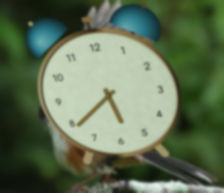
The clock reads 5:39
